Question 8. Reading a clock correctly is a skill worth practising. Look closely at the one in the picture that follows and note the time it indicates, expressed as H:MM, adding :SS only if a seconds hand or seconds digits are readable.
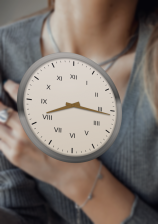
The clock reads 8:16
